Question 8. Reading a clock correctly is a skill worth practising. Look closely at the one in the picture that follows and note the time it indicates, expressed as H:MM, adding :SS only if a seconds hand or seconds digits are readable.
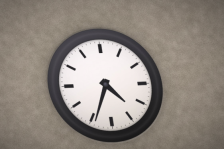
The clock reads 4:34
